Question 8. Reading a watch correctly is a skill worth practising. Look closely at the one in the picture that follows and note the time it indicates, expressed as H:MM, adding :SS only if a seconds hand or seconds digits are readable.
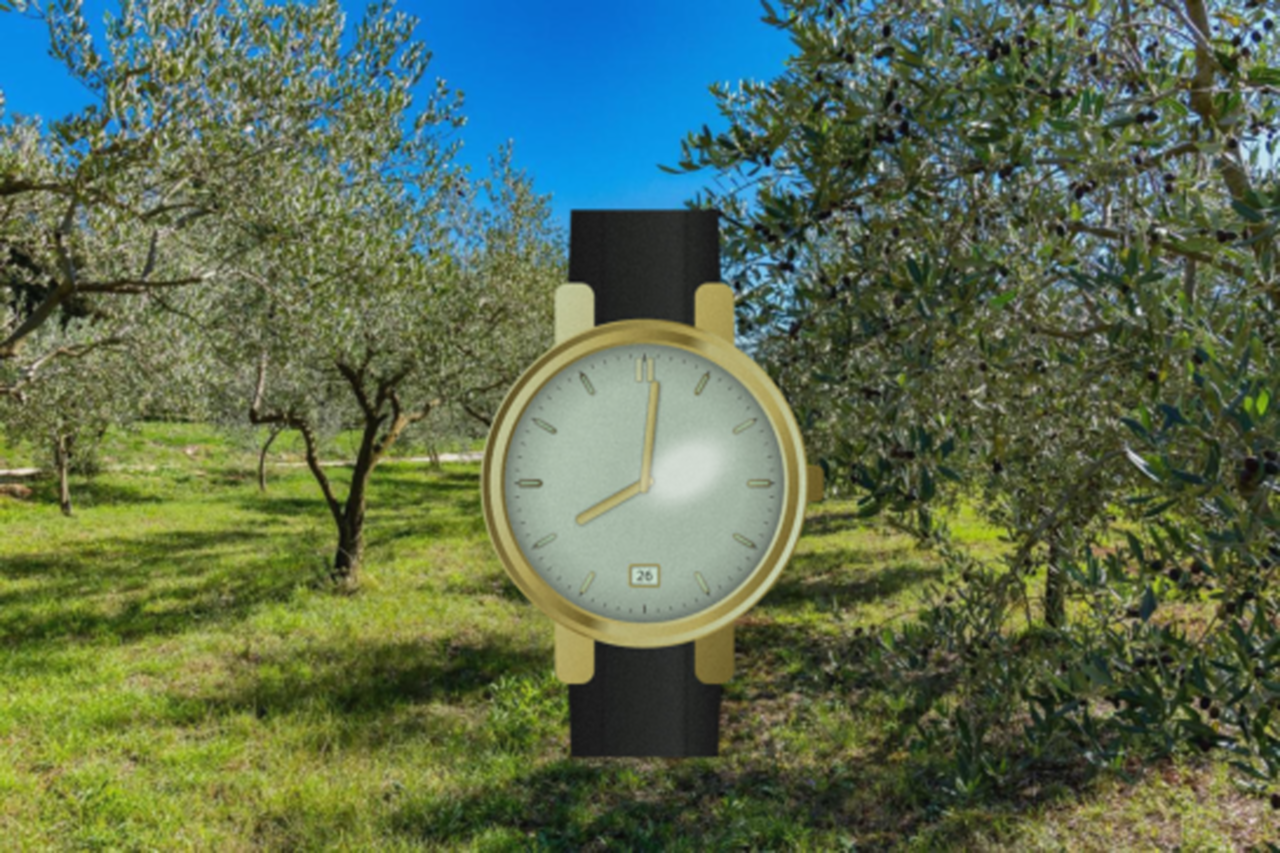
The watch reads 8:01
